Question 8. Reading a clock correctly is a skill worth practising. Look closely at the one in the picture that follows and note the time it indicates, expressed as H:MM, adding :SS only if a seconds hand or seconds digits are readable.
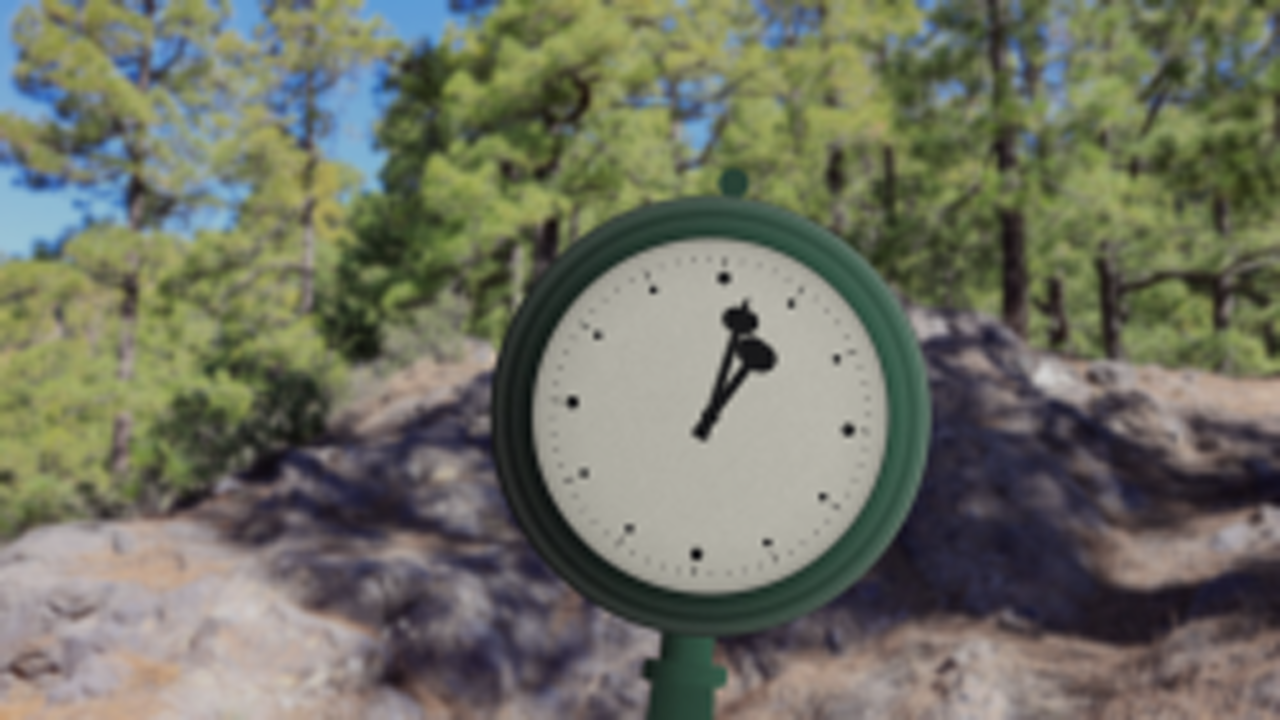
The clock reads 1:02
